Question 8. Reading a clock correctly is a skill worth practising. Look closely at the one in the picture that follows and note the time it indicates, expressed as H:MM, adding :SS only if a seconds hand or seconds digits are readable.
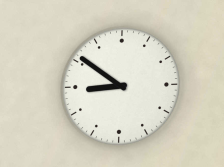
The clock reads 8:51
